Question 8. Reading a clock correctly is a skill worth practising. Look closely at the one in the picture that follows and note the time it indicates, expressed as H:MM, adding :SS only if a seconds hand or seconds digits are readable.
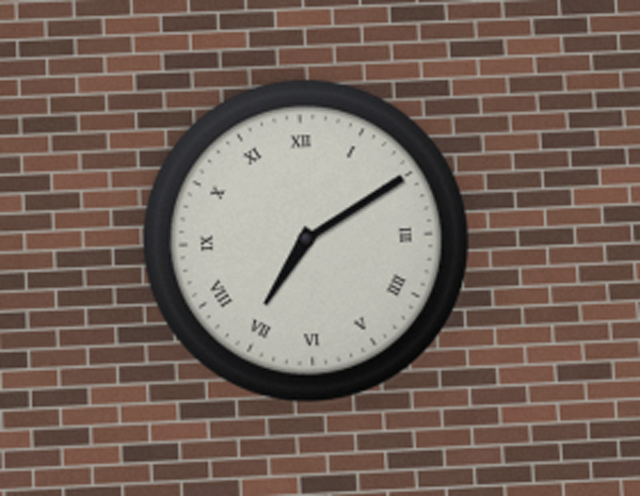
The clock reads 7:10
